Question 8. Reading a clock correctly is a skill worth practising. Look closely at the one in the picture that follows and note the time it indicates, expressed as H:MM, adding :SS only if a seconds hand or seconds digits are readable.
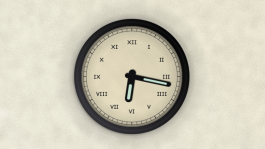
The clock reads 6:17
